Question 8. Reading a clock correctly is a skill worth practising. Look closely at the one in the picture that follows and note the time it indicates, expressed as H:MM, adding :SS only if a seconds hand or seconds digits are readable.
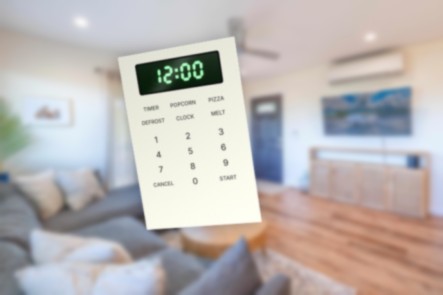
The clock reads 12:00
